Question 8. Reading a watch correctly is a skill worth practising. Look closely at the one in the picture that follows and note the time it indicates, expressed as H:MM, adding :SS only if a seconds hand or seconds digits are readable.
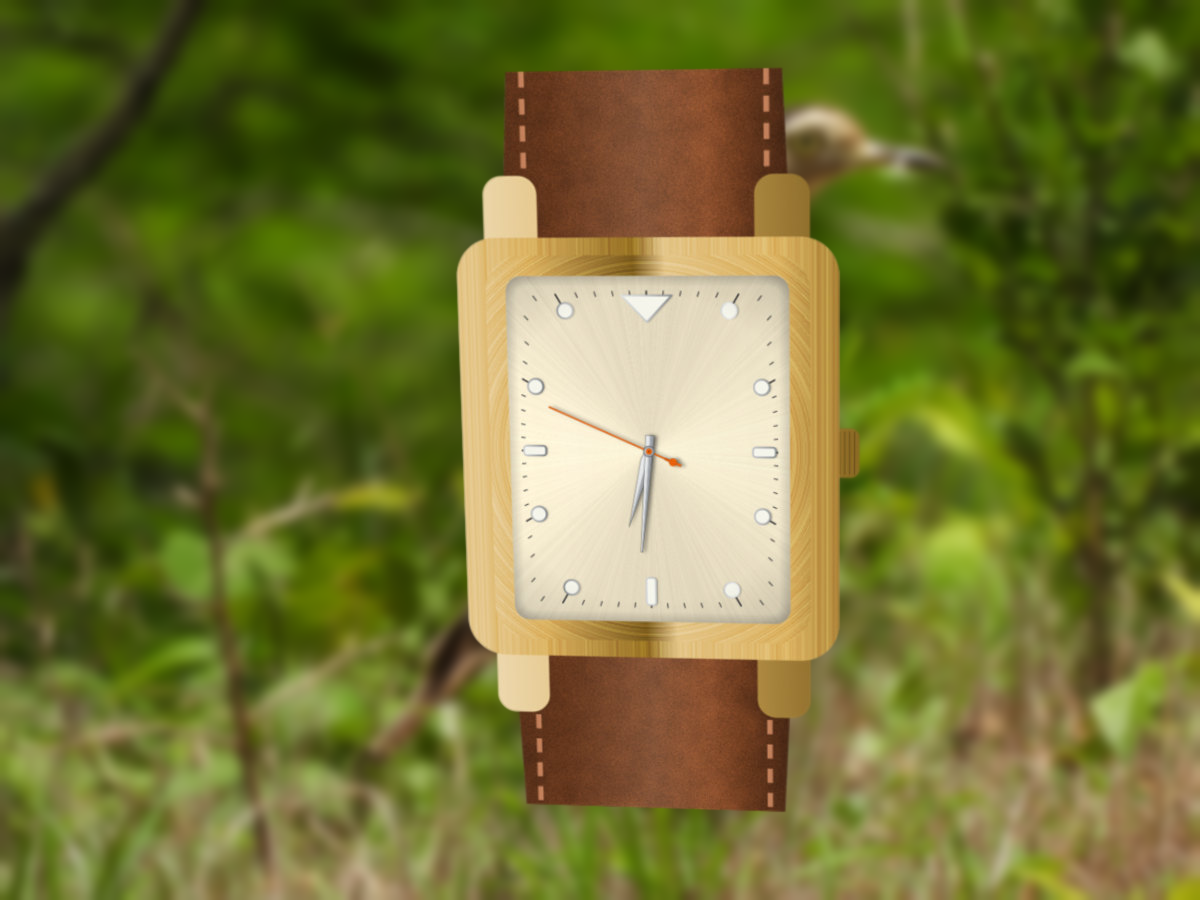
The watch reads 6:30:49
